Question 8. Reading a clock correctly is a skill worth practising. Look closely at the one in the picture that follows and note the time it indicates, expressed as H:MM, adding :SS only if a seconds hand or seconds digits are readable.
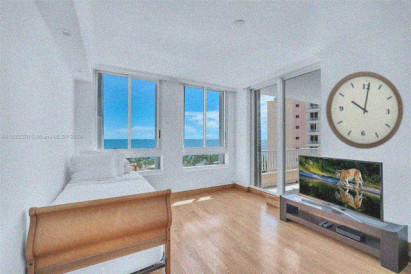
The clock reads 10:01
